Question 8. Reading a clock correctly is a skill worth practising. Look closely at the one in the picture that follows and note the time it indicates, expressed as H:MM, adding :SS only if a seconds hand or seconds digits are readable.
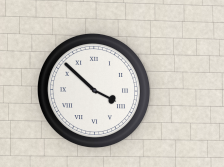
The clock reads 3:52
